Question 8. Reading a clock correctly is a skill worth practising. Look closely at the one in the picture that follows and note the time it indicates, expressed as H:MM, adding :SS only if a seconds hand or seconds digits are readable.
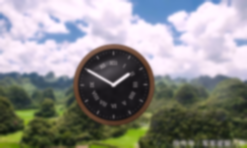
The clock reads 1:50
